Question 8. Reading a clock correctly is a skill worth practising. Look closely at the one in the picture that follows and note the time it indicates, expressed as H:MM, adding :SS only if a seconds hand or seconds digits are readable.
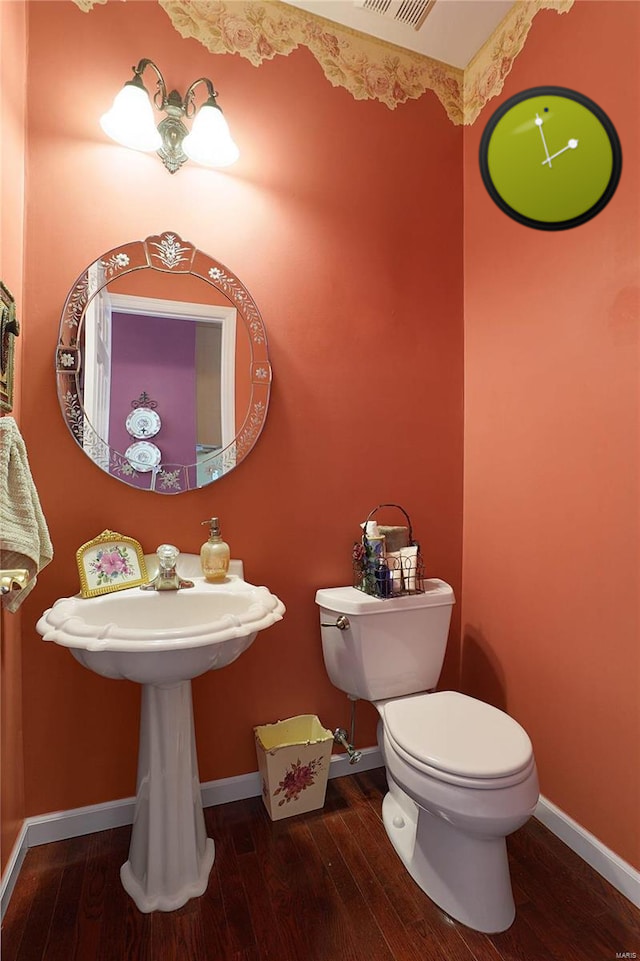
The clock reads 1:58
